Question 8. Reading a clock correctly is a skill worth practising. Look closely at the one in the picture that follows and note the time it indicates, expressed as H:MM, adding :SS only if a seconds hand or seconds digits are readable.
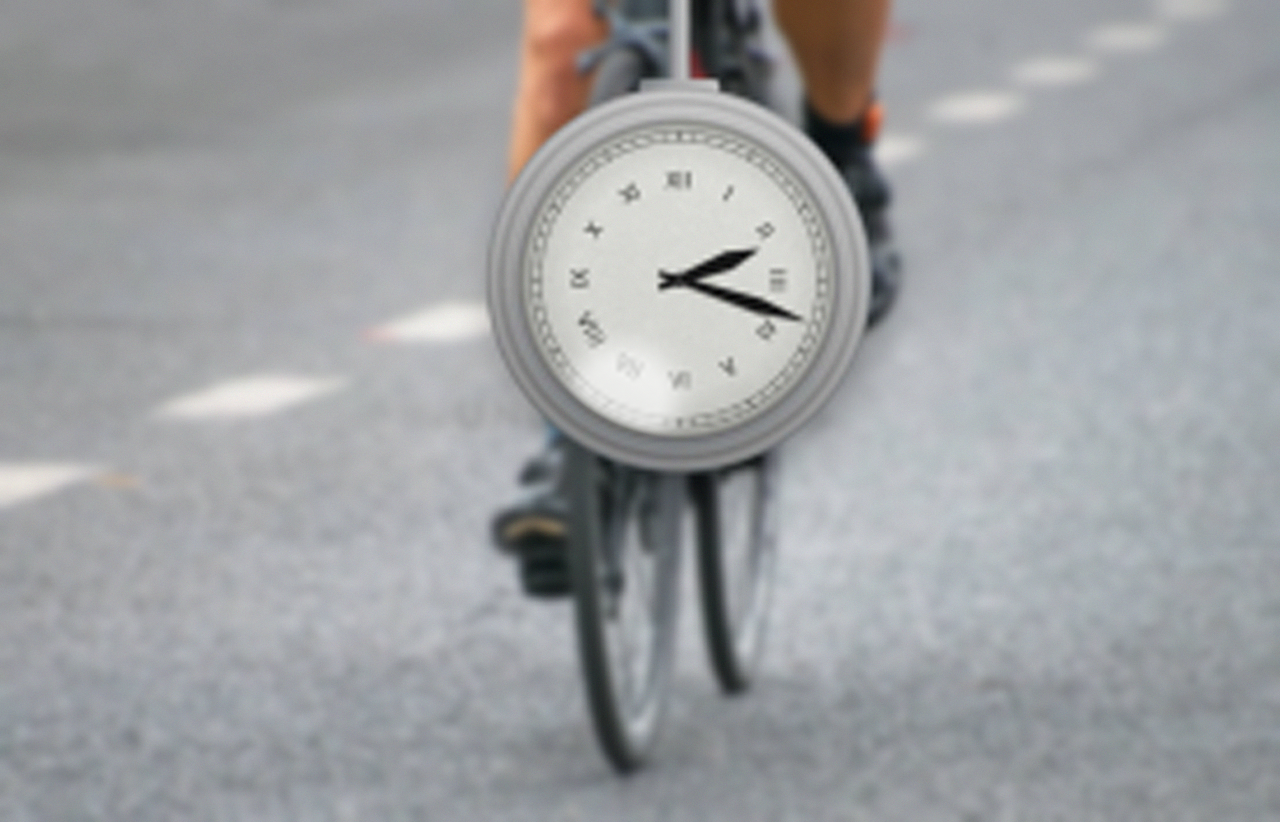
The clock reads 2:18
